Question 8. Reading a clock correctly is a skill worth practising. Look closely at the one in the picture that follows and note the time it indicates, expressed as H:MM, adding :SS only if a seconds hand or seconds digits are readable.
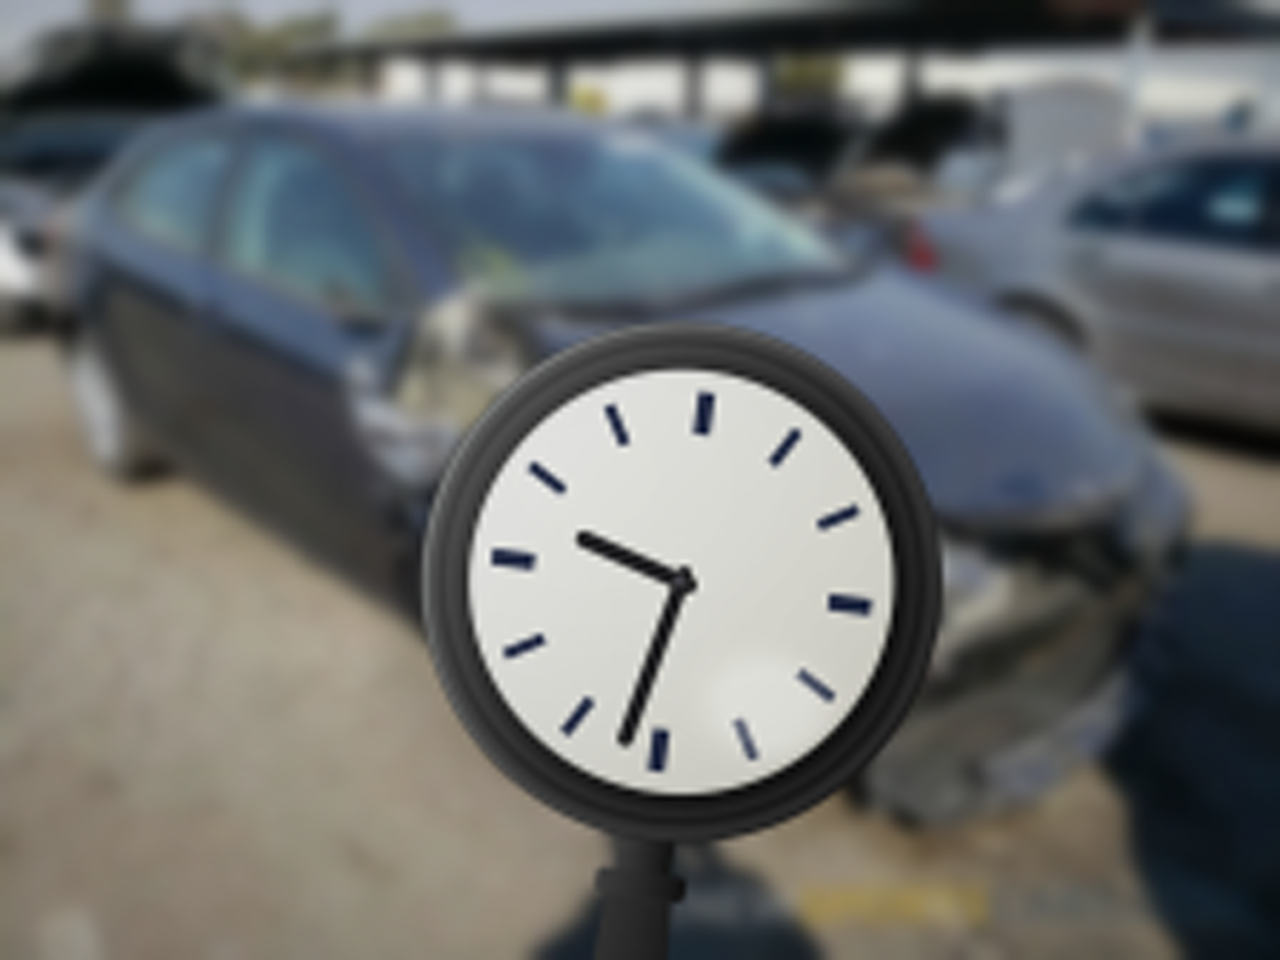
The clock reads 9:32
